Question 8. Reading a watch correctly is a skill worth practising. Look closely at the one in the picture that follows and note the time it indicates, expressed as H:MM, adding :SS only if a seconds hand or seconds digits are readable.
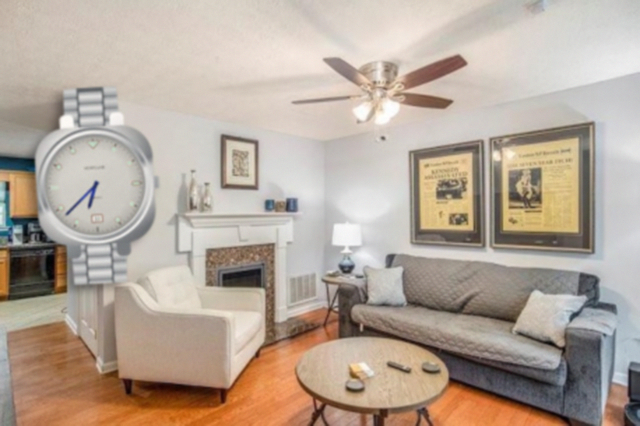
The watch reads 6:38
